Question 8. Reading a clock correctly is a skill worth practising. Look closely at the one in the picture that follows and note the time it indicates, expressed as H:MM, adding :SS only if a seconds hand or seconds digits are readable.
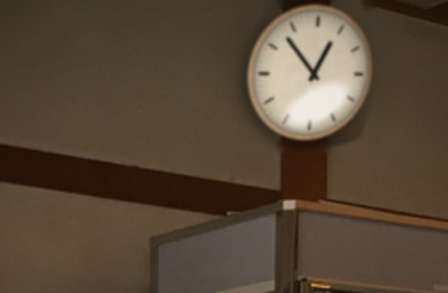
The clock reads 12:53
